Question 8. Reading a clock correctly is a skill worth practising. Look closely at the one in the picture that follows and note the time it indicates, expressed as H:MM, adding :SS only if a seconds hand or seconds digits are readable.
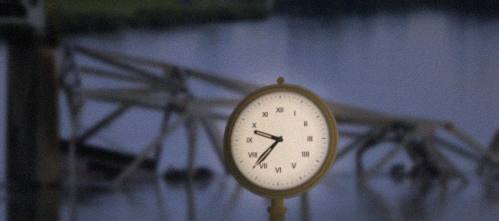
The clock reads 9:37
